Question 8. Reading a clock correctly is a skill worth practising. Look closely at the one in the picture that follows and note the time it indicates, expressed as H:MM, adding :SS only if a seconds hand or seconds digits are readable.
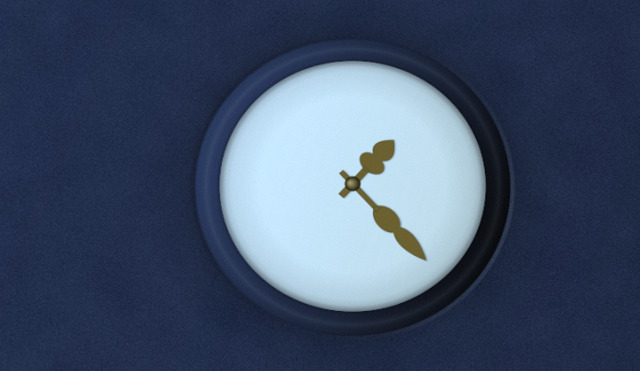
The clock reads 1:23
